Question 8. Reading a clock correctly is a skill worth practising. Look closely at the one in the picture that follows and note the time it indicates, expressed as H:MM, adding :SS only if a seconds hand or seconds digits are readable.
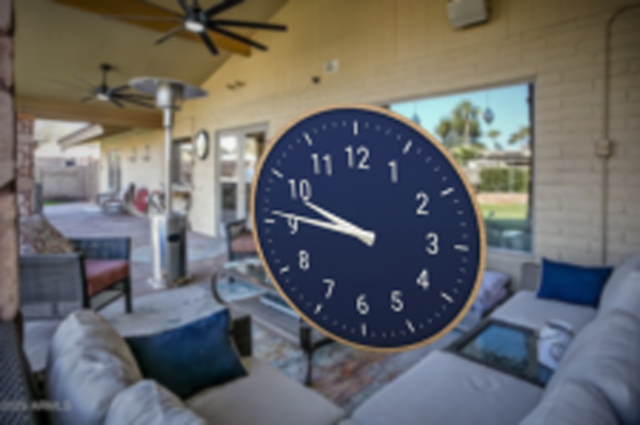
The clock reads 9:46
